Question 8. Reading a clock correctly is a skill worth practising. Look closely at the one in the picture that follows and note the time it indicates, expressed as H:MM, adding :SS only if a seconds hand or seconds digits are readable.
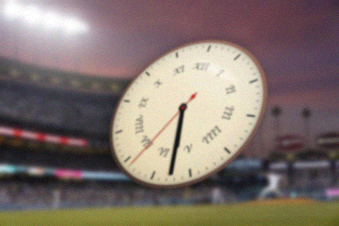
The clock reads 5:27:34
